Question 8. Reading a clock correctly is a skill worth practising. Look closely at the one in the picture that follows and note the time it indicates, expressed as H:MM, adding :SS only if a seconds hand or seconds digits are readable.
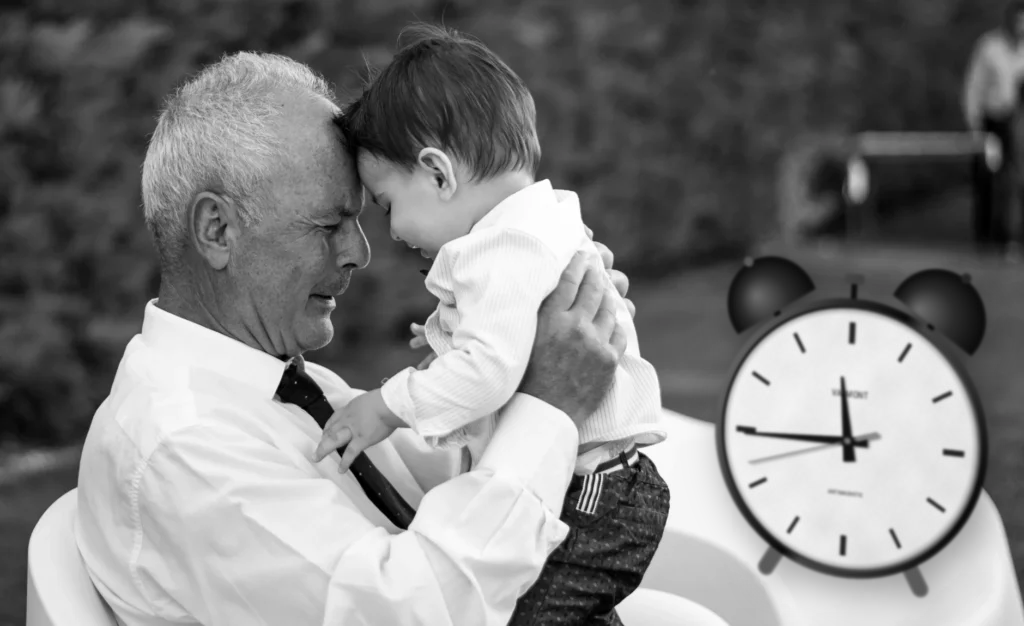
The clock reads 11:44:42
